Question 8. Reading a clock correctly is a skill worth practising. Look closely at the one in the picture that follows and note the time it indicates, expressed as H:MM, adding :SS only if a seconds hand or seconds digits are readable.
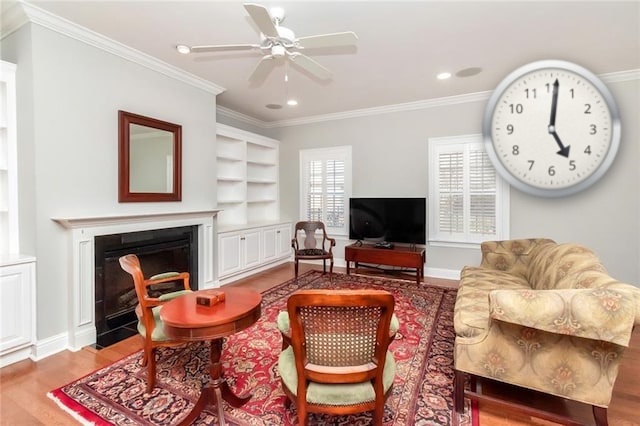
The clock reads 5:01
